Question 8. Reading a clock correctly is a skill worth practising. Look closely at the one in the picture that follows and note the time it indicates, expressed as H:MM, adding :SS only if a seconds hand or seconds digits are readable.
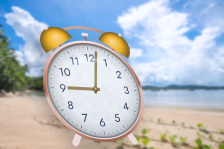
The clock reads 9:02
